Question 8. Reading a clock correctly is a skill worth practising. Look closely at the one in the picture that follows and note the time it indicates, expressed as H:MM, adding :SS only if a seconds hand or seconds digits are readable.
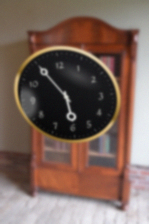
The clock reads 5:55
